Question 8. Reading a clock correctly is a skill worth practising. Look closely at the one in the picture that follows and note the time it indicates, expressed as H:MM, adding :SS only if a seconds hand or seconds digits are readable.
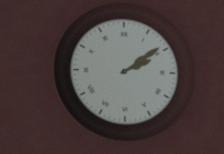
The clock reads 2:09
